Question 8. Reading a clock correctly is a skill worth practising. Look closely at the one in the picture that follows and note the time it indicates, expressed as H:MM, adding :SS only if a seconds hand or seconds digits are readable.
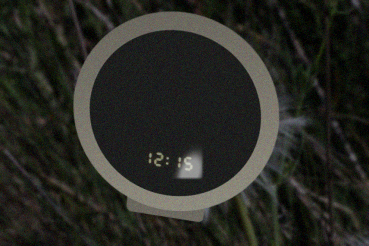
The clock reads 12:15
